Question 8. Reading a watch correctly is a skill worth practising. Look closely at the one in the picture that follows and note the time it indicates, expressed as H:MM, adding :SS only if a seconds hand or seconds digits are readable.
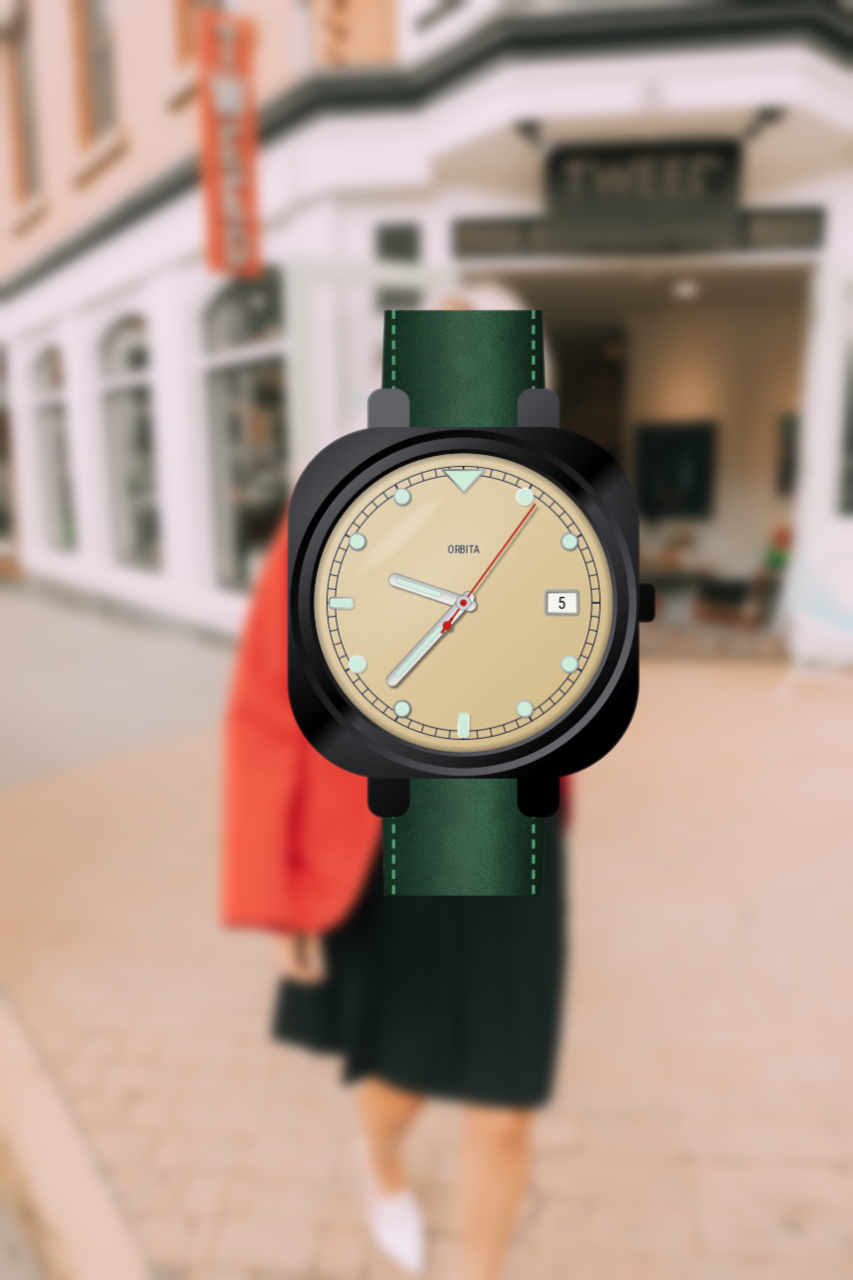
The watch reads 9:37:06
